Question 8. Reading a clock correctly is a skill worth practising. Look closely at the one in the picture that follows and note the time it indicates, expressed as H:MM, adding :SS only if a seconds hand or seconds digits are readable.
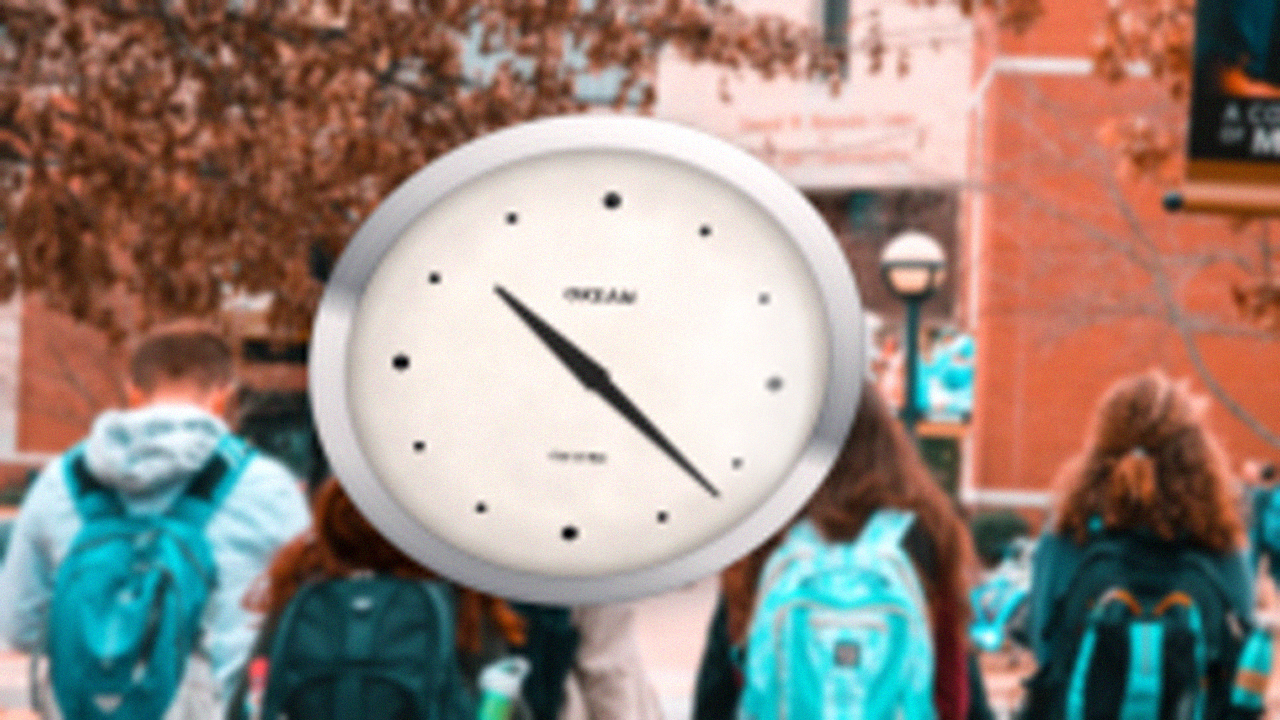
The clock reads 10:22
